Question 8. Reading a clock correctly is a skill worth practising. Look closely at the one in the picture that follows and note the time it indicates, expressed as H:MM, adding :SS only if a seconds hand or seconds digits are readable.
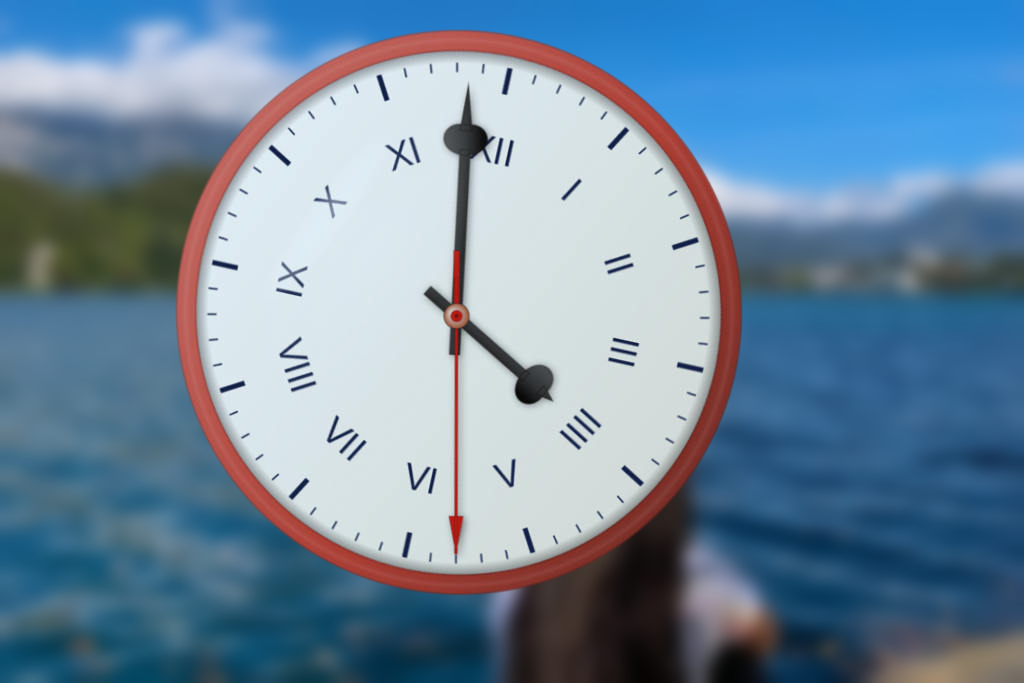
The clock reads 3:58:28
